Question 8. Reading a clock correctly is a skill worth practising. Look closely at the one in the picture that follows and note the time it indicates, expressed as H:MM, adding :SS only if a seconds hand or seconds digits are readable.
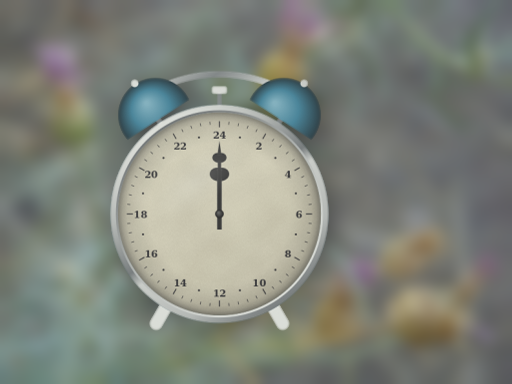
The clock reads 0:00
